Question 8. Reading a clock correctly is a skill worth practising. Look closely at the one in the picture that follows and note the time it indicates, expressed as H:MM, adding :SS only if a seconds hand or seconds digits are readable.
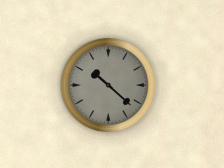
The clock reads 10:22
